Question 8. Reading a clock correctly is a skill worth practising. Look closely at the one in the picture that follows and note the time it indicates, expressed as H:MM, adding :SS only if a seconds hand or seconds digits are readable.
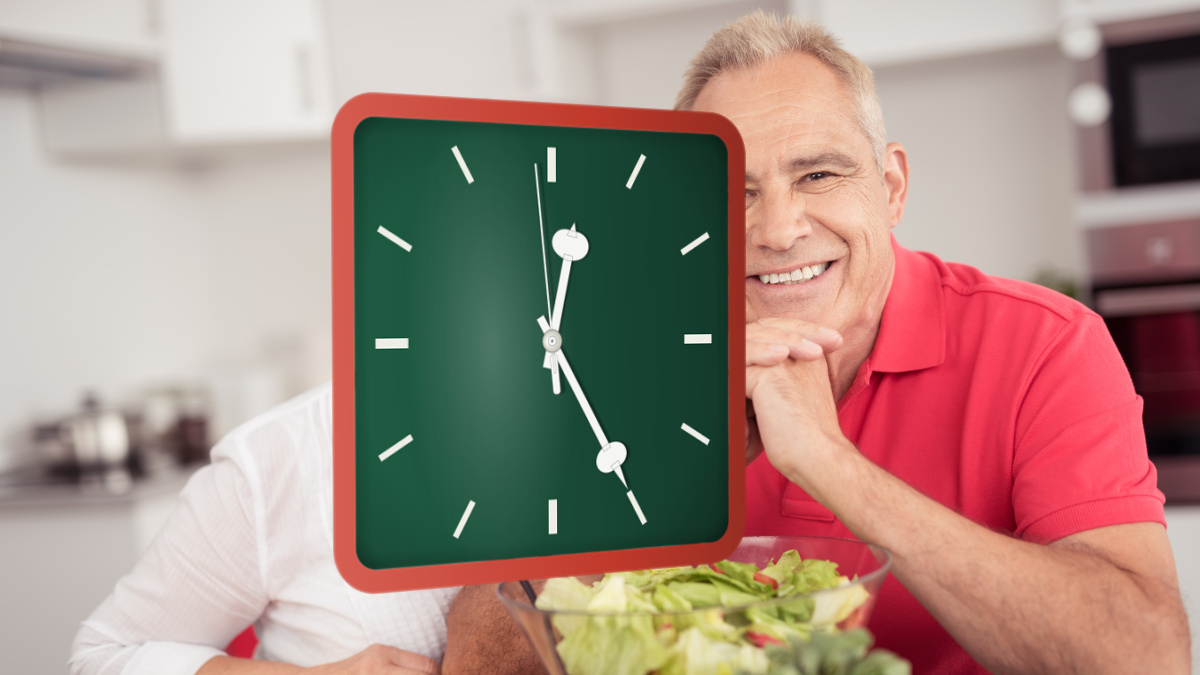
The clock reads 12:24:59
